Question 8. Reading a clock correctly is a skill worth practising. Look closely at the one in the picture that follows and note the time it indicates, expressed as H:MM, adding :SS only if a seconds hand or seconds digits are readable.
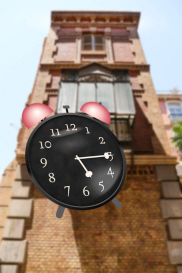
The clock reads 5:15
